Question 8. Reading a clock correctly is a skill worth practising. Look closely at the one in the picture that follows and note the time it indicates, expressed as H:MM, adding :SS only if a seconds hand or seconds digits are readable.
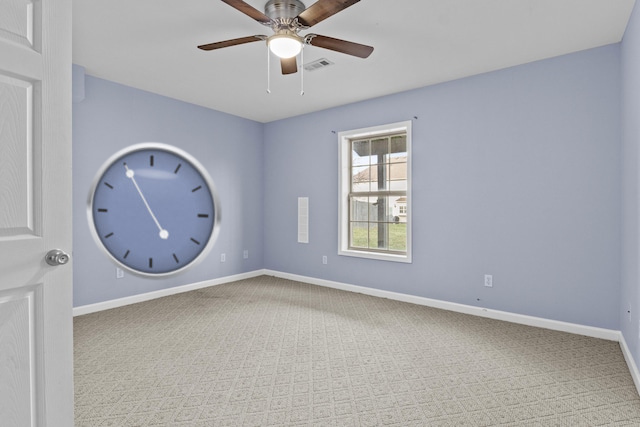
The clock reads 4:55
